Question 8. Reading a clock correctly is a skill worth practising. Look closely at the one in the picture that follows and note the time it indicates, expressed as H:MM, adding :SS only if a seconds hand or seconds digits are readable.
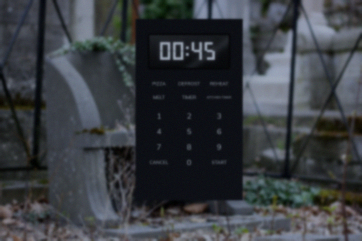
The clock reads 0:45
